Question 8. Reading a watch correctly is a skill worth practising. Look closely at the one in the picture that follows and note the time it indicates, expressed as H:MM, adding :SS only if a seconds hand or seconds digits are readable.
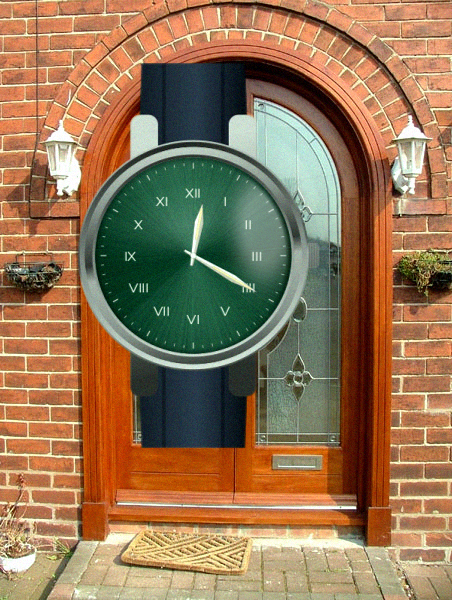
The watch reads 12:20
